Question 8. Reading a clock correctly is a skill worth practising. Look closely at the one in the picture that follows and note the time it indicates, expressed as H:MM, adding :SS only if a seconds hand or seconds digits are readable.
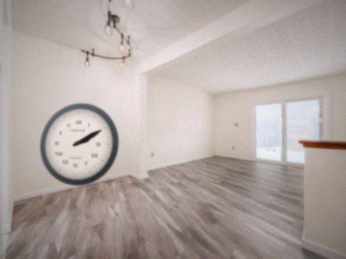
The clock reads 2:10
